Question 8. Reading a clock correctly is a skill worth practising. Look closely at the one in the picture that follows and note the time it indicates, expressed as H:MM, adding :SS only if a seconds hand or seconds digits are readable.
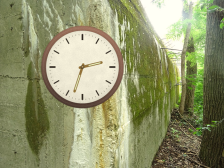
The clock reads 2:33
